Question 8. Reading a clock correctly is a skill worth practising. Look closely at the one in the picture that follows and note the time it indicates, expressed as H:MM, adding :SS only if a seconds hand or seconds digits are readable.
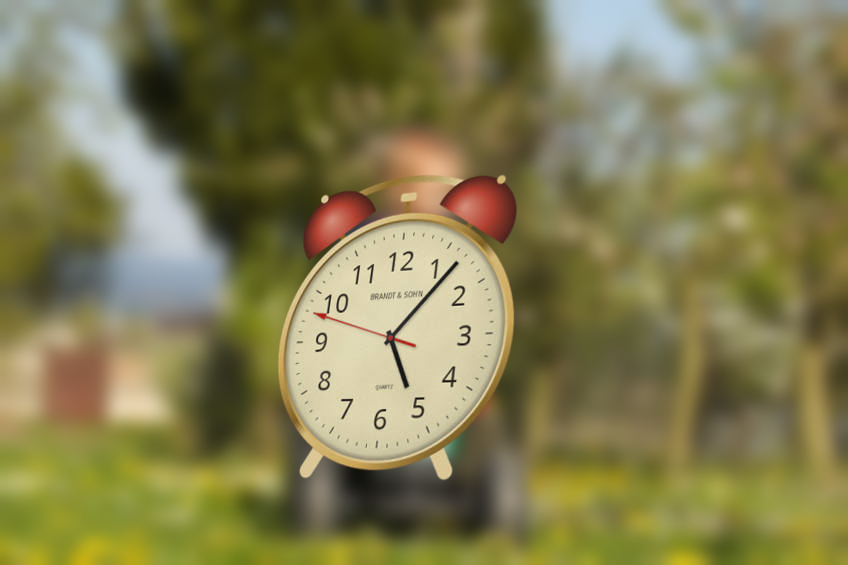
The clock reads 5:06:48
